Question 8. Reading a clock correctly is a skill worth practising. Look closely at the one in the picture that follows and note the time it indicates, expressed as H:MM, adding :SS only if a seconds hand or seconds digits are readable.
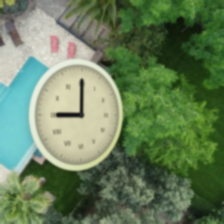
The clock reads 9:00
